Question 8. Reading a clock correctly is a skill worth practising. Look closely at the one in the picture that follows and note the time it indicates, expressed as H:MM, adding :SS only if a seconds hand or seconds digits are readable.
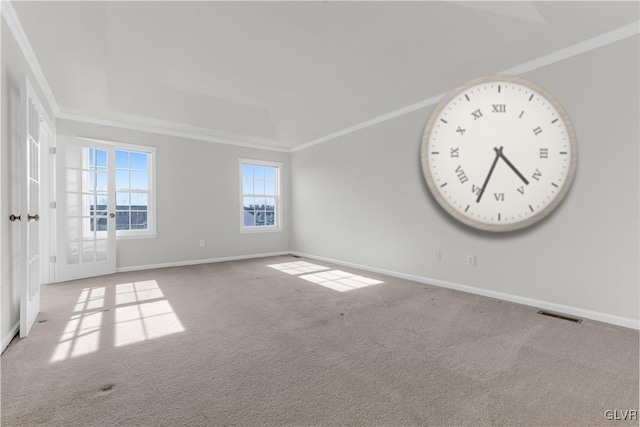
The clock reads 4:34
